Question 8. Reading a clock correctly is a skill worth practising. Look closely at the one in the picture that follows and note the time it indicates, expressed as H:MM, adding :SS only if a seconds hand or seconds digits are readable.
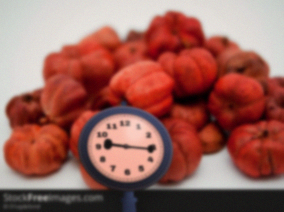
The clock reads 9:16
